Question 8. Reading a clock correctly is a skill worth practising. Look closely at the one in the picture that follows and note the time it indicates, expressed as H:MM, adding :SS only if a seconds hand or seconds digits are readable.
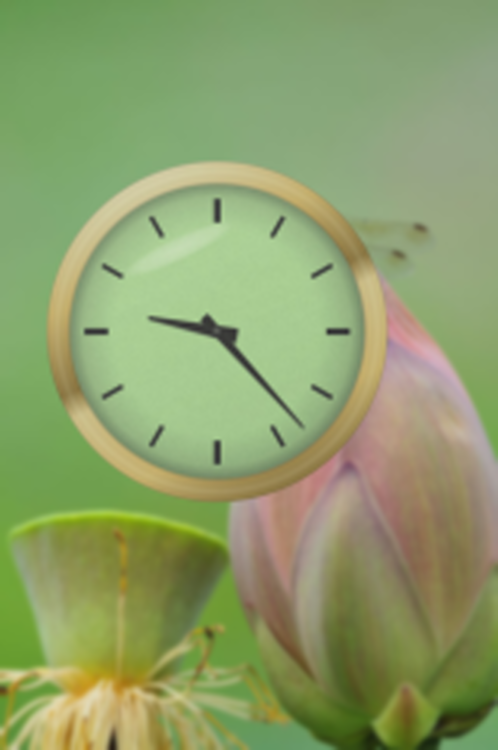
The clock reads 9:23
